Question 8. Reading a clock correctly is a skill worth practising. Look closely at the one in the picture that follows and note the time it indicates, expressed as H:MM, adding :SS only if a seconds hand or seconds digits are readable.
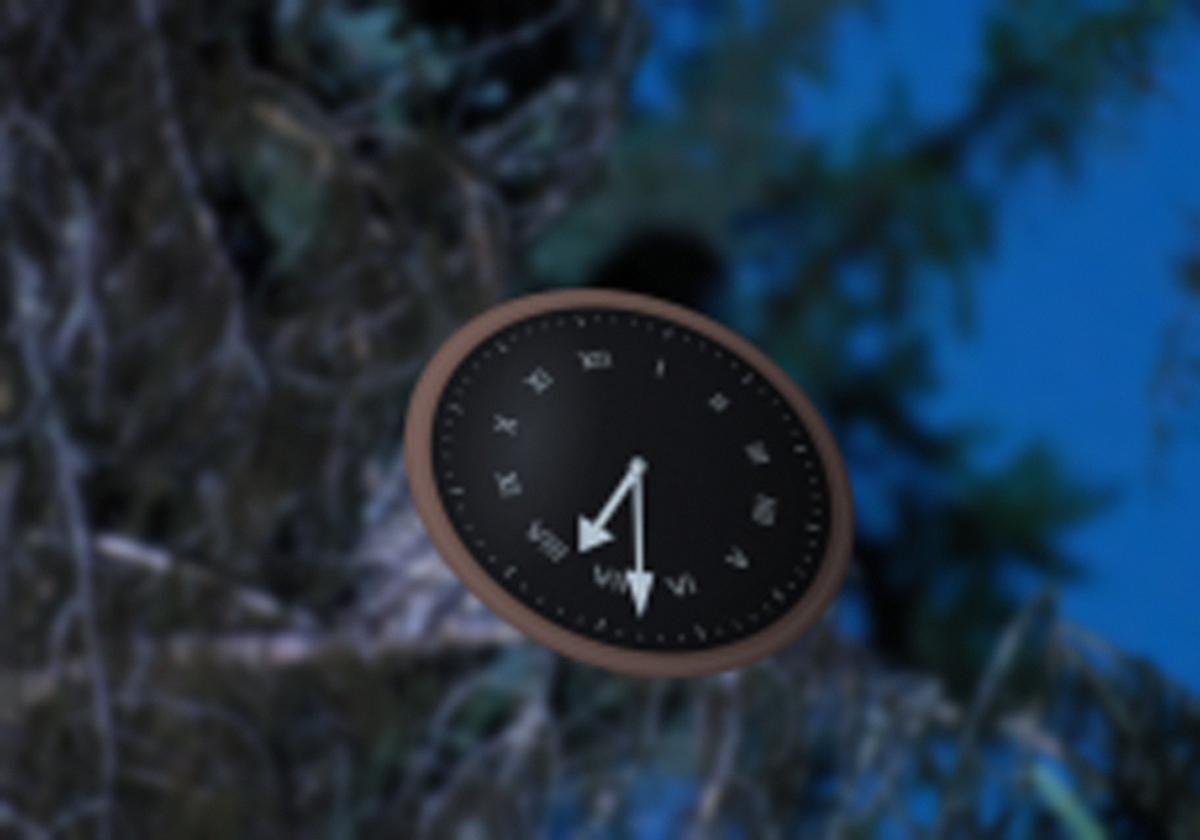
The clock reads 7:33
